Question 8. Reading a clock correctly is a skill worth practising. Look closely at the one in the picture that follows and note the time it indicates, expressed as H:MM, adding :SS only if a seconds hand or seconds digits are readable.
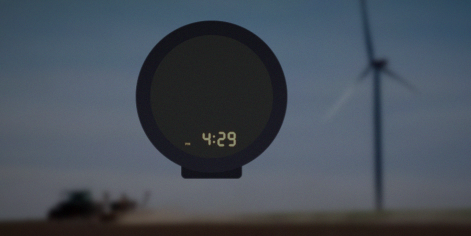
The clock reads 4:29
